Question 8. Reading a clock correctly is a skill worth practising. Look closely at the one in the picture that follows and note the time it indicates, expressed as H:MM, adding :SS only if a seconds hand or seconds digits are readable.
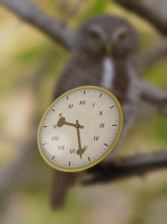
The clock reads 9:27
